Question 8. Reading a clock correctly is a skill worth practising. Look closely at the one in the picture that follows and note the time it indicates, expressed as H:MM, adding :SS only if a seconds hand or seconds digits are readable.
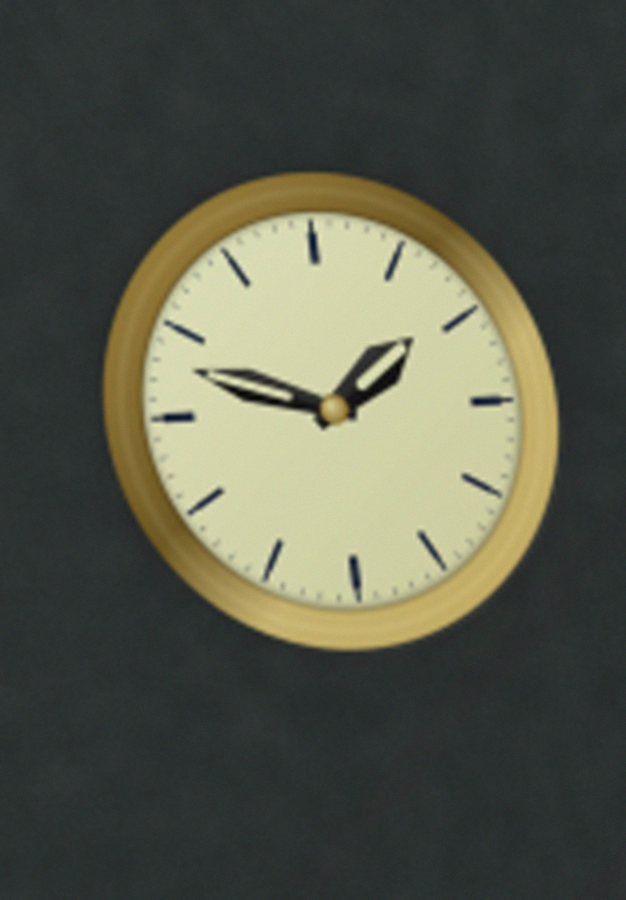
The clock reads 1:48
